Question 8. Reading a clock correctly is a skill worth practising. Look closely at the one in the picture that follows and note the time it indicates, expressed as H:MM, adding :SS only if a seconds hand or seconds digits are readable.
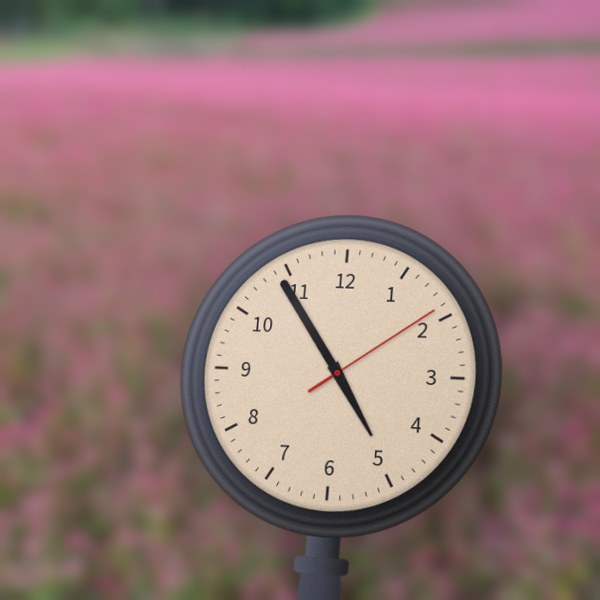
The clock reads 4:54:09
